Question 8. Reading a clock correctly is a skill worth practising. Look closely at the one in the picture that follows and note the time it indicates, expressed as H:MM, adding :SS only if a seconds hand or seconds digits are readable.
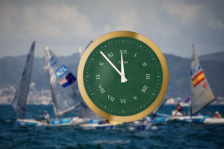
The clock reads 11:53
